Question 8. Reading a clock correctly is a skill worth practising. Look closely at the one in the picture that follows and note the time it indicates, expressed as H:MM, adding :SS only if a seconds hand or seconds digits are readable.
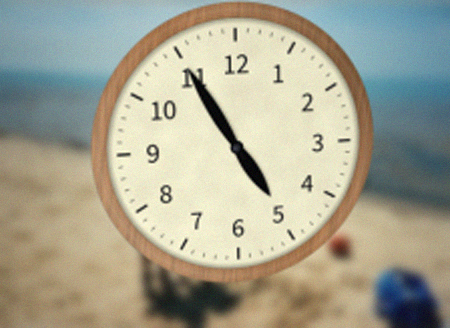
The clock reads 4:55
